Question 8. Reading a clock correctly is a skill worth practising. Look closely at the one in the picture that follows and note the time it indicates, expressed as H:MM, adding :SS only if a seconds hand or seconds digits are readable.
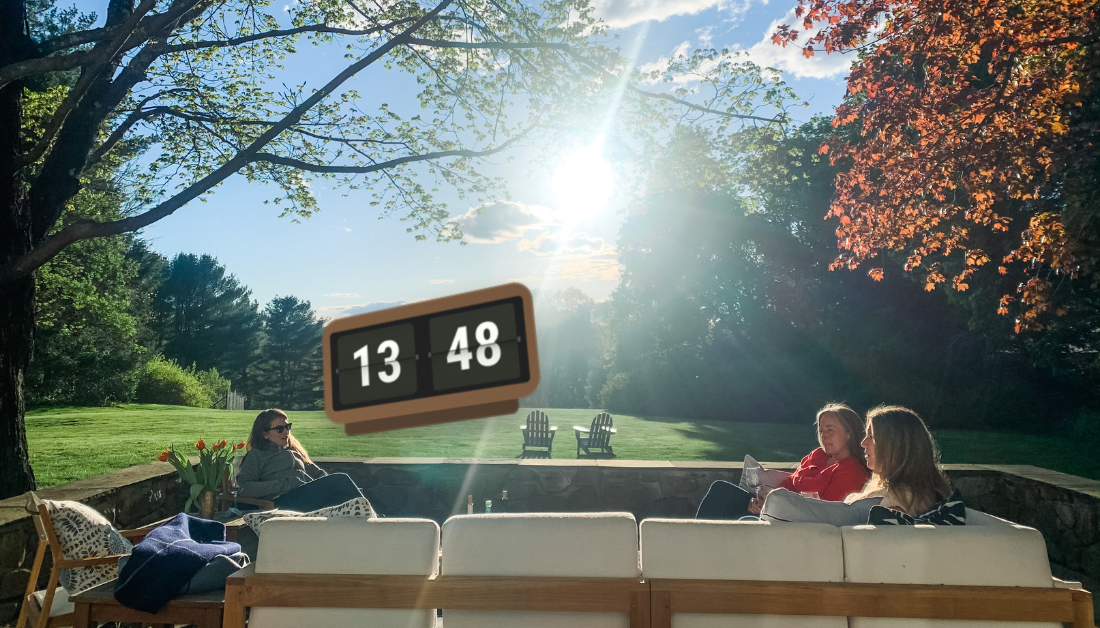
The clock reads 13:48
